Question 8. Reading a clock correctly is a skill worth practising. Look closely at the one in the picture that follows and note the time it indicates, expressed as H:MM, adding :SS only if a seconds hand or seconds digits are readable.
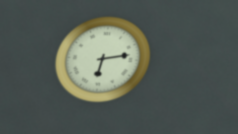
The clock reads 6:13
